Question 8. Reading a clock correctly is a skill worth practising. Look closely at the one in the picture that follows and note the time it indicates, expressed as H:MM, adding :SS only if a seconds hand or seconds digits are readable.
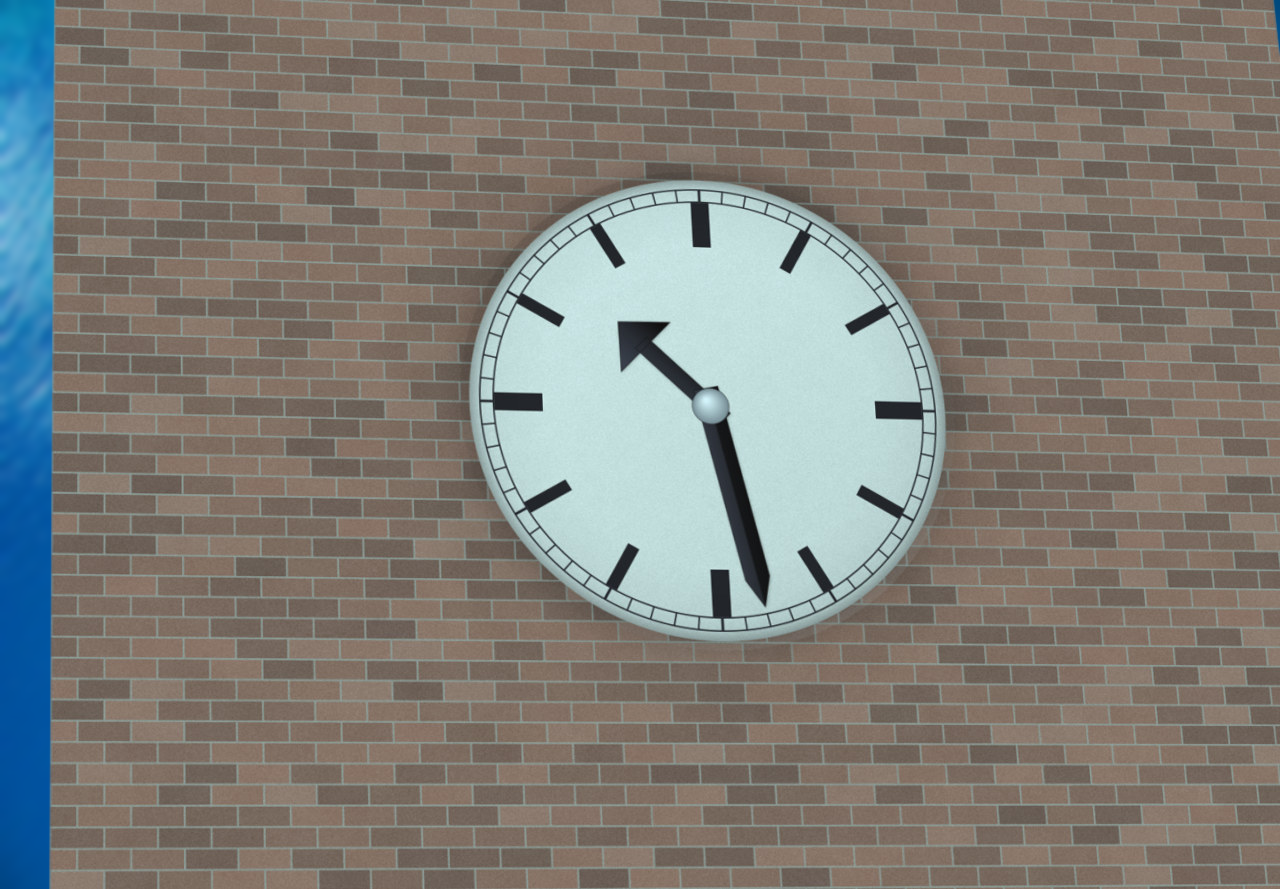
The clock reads 10:28
